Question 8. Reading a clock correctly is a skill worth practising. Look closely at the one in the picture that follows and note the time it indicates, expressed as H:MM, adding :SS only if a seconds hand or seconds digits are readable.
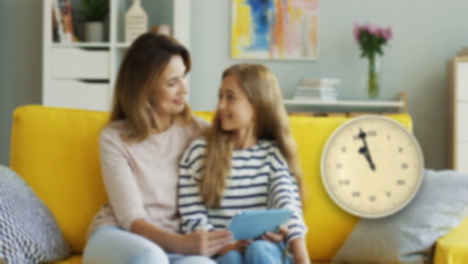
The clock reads 10:57
